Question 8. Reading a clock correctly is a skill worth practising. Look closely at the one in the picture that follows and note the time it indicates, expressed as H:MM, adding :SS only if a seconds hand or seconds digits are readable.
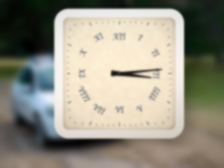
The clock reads 3:14
